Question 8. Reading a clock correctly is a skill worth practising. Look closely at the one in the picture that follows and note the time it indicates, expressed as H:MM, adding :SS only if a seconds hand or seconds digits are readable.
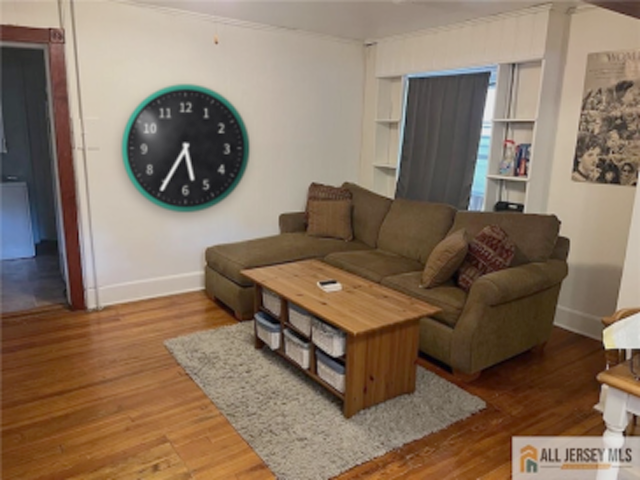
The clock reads 5:35
